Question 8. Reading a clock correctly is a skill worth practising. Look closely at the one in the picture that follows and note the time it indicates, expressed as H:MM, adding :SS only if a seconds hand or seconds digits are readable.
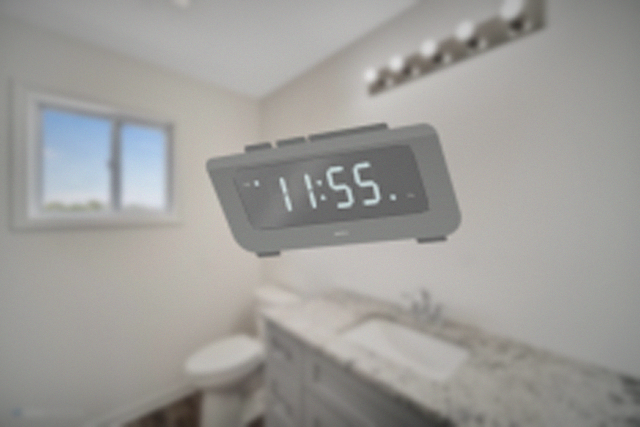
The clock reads 11:55
